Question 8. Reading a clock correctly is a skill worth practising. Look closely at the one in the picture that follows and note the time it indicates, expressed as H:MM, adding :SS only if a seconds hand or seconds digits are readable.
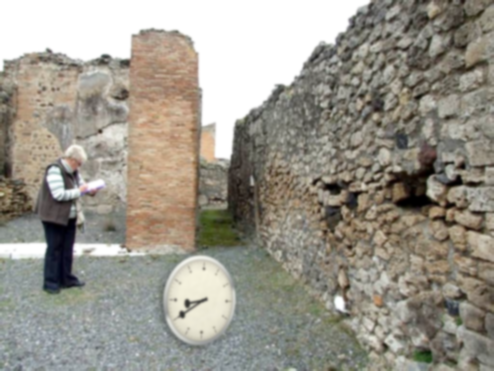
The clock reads 8:40
